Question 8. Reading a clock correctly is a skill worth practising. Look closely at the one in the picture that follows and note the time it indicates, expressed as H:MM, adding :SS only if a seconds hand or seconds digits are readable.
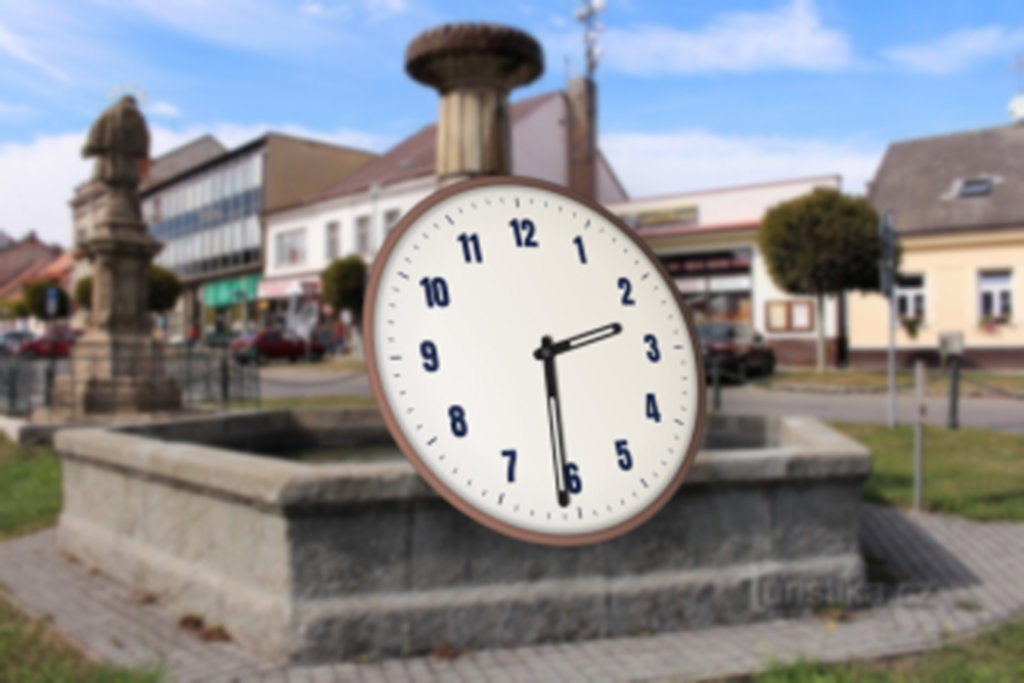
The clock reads 2:31
